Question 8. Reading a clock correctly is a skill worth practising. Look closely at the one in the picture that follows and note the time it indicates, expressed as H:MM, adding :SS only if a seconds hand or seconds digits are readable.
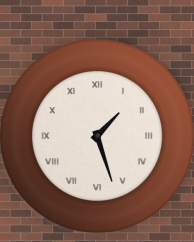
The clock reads 1:27
